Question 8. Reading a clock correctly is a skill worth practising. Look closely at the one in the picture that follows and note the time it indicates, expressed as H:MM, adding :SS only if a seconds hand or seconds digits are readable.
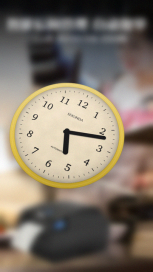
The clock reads 5:12
